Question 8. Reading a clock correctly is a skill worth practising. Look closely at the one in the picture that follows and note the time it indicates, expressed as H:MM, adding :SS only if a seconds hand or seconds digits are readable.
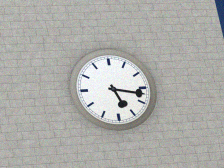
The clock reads 5:17
